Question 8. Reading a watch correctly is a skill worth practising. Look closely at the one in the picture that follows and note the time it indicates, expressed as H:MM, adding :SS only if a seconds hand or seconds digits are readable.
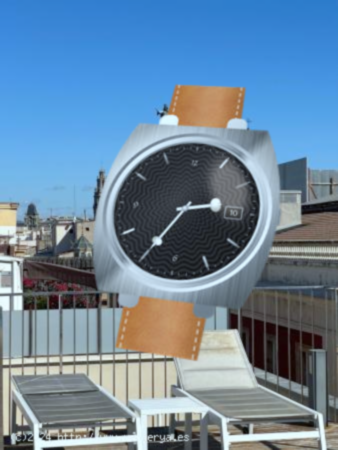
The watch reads 2:35
